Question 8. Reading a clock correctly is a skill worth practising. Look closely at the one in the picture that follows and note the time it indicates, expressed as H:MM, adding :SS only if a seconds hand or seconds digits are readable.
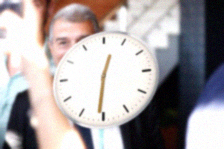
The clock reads 12:31
